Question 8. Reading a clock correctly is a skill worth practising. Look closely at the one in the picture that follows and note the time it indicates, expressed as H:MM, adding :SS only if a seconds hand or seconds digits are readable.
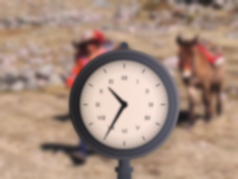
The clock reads 10:35
